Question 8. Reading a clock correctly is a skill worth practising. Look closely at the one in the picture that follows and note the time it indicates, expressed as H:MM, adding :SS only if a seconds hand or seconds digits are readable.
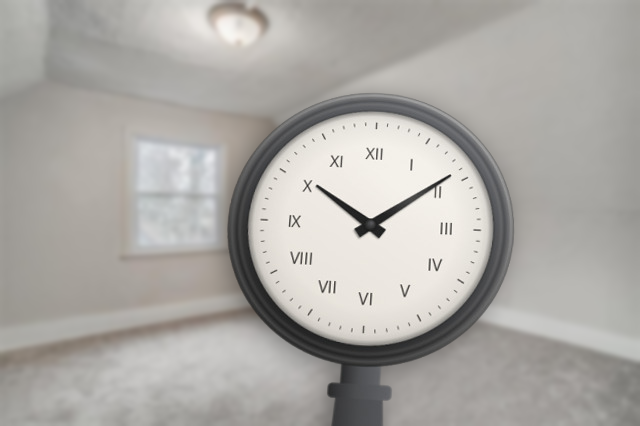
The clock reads 10:09
